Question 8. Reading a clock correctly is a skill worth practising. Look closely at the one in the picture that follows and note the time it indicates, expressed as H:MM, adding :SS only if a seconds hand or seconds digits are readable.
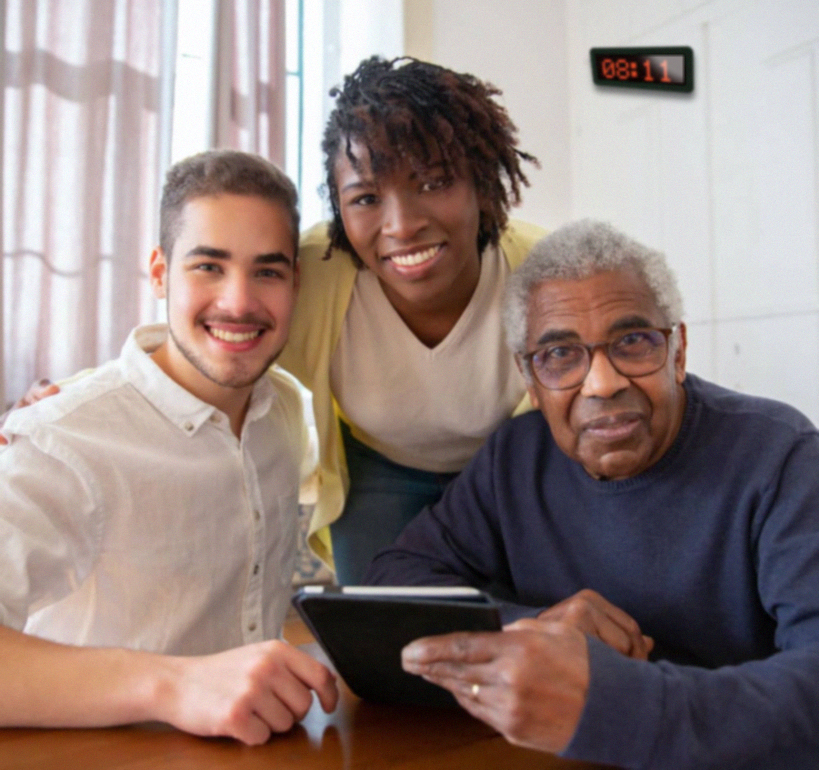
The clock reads 8:11
